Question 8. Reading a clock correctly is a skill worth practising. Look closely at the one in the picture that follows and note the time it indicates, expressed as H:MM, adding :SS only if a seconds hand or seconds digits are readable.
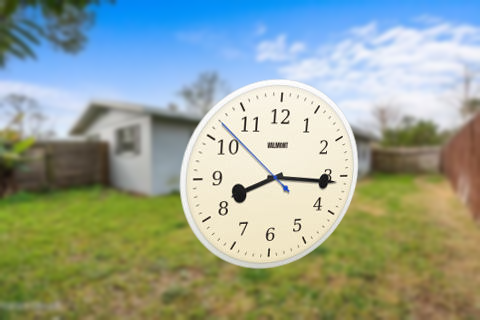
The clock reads 8:15:52
